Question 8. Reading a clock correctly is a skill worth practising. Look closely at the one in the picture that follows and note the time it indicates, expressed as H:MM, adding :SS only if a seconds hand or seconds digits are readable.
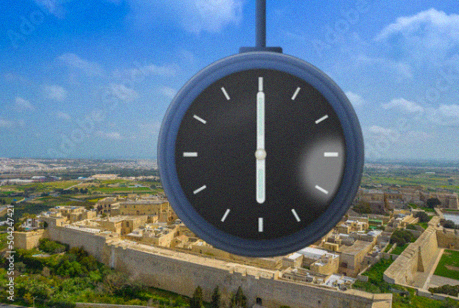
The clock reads 6:00
